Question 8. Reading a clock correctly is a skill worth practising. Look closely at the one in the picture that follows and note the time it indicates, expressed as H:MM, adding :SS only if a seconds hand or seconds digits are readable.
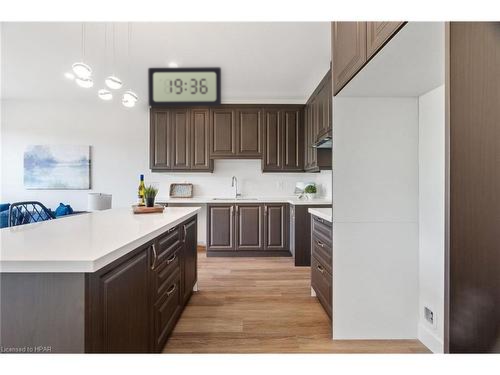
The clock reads 19:36
